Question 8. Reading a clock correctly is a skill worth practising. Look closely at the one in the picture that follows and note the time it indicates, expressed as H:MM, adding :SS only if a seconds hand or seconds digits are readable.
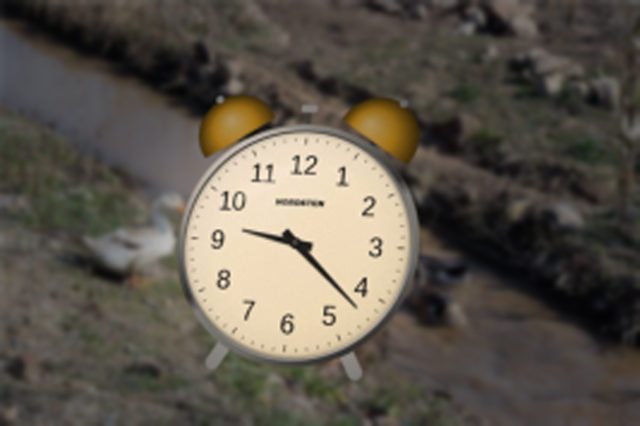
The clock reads 9:22
